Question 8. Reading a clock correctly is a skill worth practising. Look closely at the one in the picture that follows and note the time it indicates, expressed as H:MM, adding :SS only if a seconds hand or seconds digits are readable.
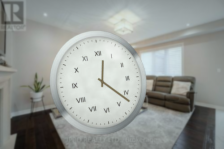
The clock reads 12:22
